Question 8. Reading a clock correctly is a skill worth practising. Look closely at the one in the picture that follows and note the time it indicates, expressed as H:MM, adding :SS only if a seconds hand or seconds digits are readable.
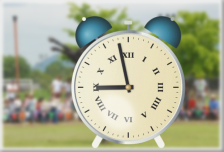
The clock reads 8:58
